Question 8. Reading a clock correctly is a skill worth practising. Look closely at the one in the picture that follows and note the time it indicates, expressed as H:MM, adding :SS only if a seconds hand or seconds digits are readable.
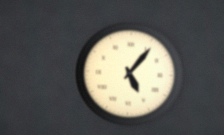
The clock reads 5:06
